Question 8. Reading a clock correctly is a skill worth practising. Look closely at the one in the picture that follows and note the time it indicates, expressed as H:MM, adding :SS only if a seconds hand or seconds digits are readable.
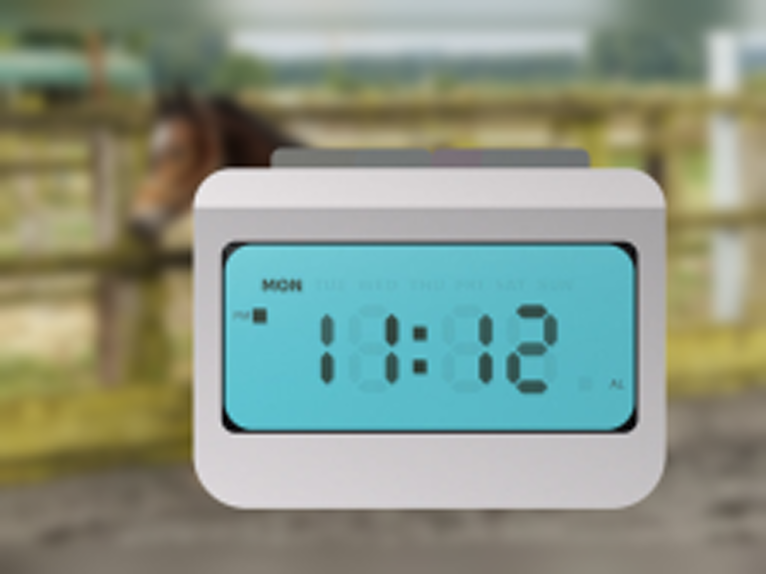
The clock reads 11:12
